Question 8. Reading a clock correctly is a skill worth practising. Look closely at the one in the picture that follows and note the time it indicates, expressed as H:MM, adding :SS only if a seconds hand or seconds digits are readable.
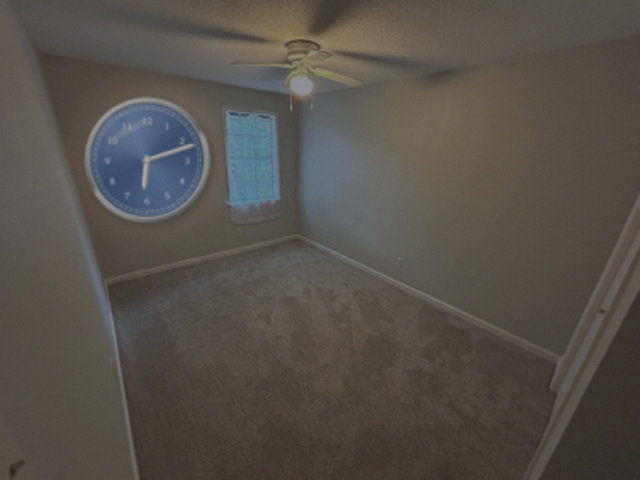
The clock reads 6:12
